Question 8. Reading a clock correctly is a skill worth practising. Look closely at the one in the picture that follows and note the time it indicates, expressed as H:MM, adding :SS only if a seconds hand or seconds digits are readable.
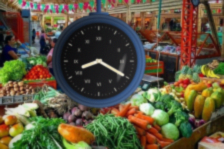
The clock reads 8:20
